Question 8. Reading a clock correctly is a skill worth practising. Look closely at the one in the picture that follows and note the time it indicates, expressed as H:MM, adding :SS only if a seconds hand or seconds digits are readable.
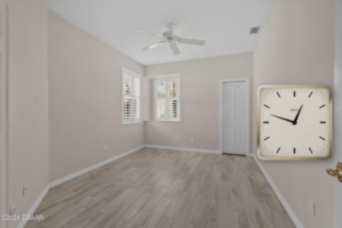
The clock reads 12:48
